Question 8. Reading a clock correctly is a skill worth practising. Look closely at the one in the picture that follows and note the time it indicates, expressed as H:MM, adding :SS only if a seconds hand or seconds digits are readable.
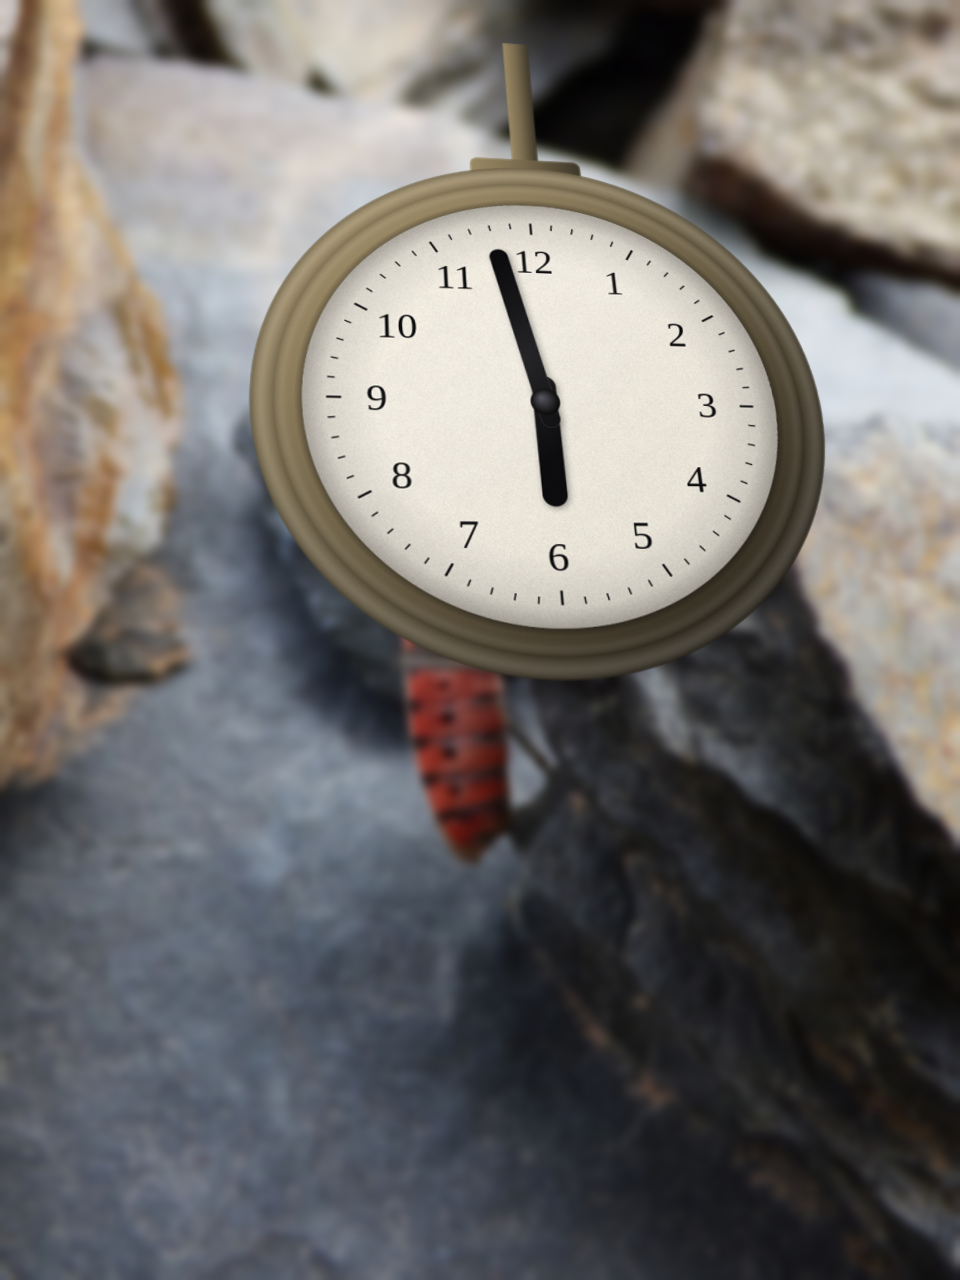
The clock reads 5:58
